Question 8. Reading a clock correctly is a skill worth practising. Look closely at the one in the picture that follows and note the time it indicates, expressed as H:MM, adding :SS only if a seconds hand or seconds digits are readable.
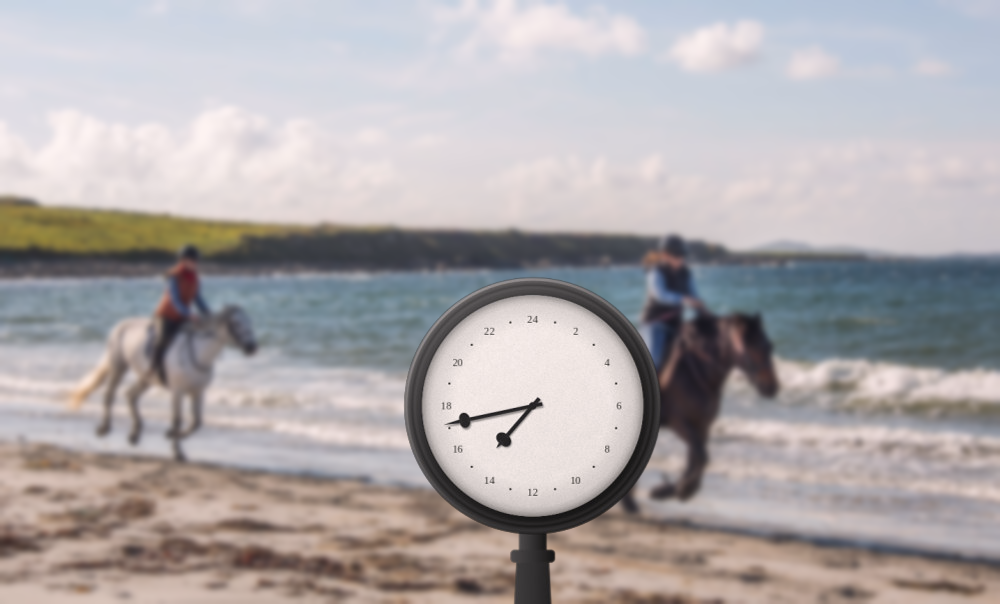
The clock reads 14:43
